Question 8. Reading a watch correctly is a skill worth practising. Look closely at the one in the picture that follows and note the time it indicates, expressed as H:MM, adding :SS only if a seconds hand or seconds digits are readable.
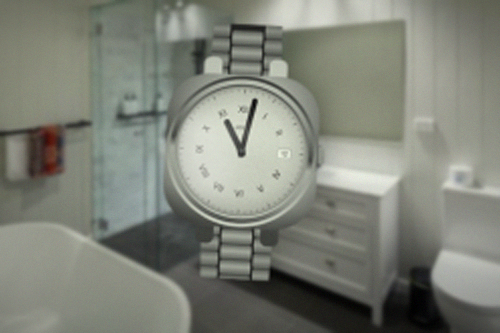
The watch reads 11:02
